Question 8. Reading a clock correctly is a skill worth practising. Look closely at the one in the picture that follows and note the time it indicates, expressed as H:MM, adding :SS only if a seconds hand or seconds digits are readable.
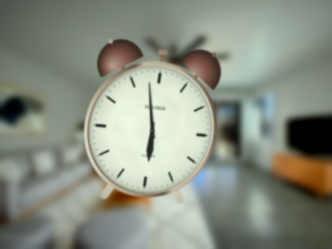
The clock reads 5:58
